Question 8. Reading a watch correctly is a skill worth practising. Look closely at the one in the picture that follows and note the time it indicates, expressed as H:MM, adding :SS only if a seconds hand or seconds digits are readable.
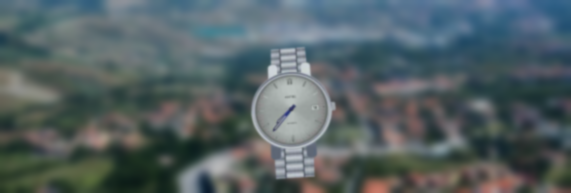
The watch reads 7:37
